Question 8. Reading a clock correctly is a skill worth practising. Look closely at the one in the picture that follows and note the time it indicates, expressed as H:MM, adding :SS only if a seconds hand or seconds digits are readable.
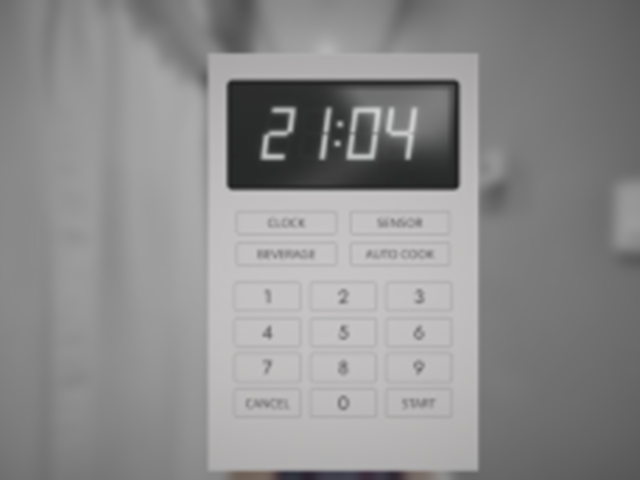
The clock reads 21:04
